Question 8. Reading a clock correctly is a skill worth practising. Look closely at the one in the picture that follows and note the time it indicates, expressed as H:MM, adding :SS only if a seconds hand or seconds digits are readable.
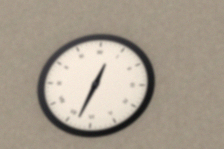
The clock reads 12:33
